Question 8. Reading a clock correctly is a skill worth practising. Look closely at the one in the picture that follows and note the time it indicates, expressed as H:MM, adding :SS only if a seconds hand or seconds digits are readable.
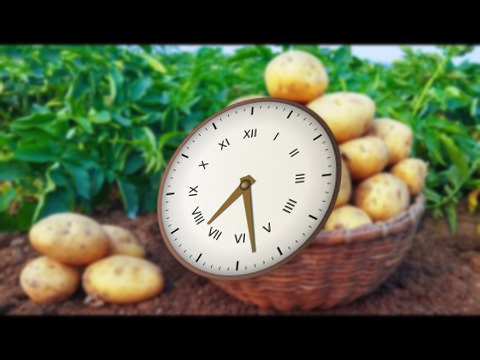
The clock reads 7:28
